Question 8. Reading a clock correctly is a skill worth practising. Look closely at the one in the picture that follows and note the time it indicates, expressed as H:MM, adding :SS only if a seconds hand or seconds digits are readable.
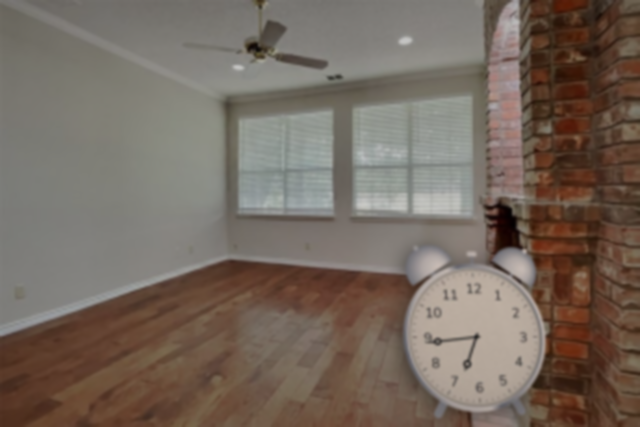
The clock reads 6:44
